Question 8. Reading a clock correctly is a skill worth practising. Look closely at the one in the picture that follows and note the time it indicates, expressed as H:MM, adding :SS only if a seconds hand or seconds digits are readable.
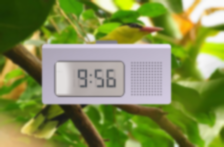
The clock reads 9:56
